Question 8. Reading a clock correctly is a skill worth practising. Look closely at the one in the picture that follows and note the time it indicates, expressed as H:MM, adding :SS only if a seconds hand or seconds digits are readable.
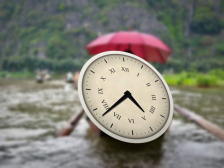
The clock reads 4:38
